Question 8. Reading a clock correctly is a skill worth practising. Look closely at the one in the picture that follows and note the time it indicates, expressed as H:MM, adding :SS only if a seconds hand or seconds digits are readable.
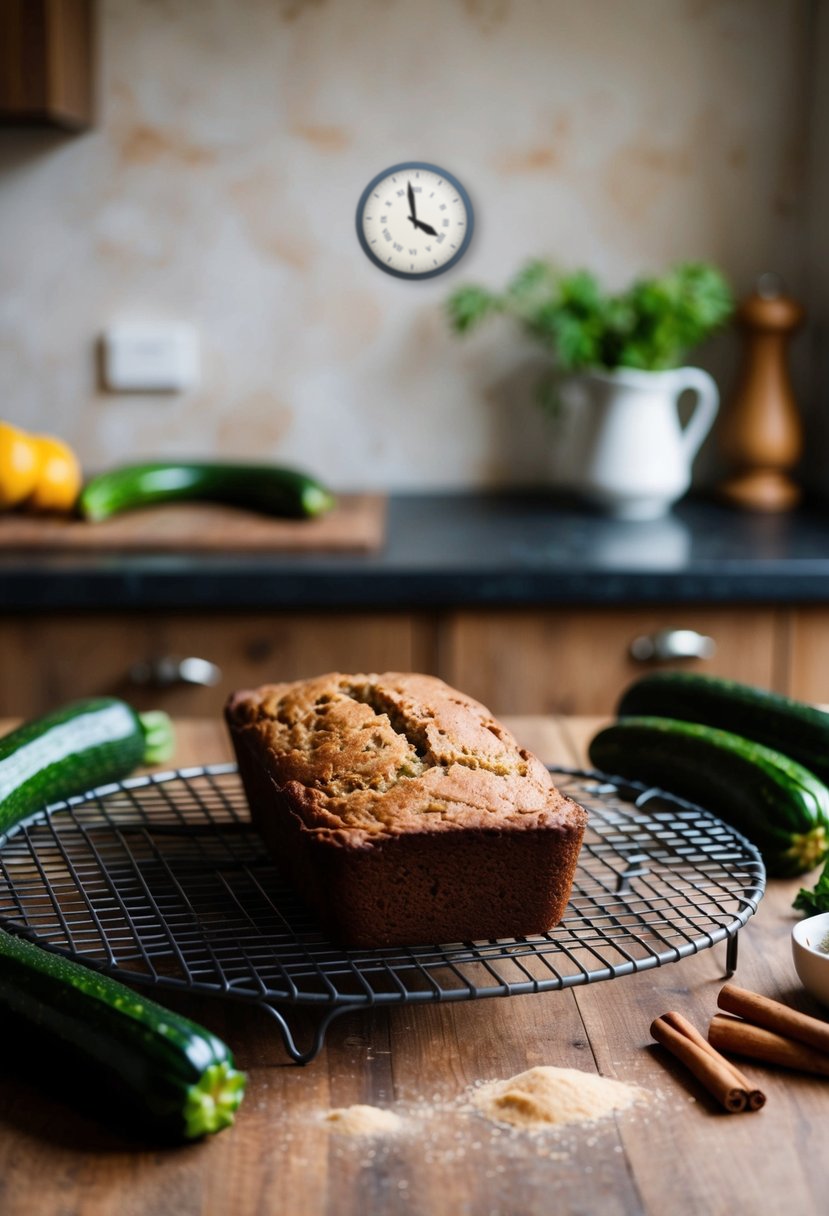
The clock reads 3:58
